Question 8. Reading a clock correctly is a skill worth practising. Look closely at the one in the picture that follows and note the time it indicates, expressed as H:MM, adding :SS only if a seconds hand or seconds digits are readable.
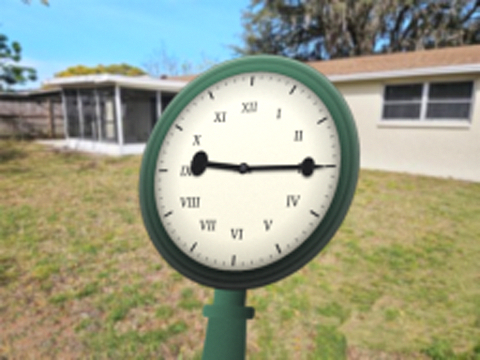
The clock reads 9:15
